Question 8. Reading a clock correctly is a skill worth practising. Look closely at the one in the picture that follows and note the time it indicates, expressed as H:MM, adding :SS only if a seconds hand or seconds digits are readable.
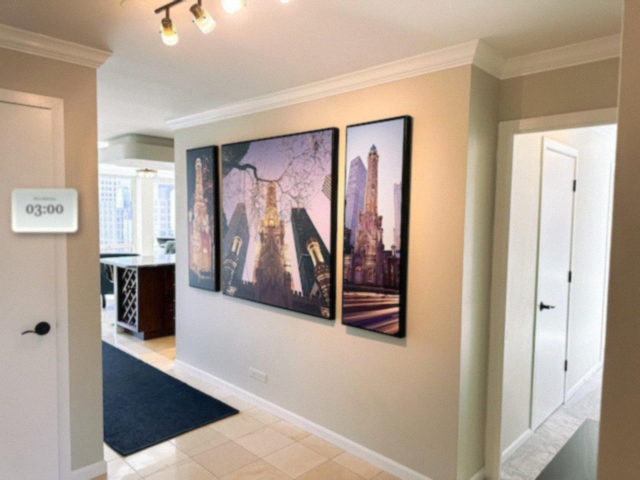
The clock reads 3:00
